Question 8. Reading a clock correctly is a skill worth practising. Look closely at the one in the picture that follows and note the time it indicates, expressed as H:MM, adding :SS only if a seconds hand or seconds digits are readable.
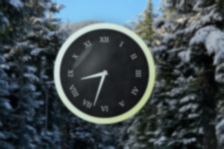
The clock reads 8:33
